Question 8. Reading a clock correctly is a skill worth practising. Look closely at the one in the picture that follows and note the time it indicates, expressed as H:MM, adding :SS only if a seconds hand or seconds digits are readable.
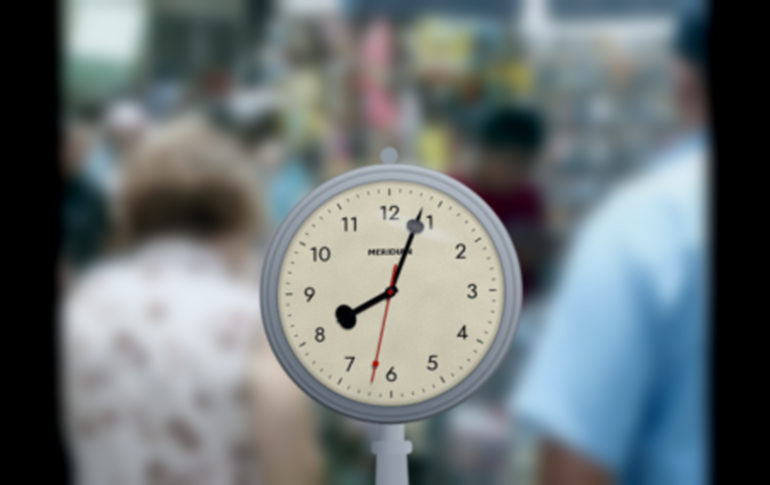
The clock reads 8:03:32
